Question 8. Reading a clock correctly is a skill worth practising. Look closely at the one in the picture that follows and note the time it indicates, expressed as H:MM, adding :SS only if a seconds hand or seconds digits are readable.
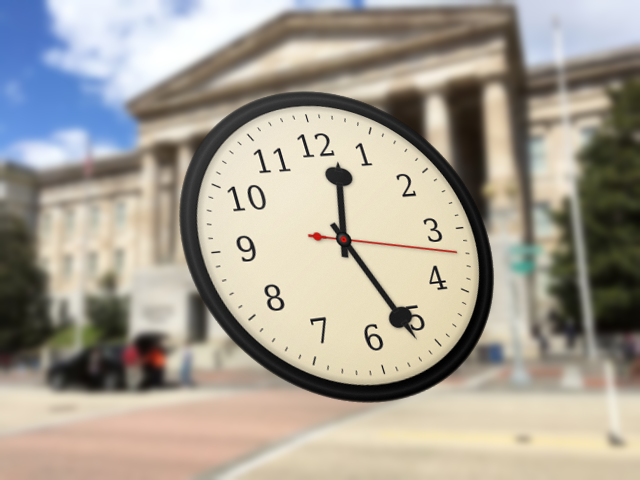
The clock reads 12:26:17
